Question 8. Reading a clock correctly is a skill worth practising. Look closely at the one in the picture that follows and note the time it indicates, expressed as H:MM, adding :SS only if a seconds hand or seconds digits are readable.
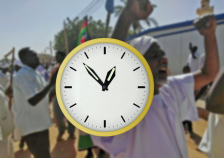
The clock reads 12:53
